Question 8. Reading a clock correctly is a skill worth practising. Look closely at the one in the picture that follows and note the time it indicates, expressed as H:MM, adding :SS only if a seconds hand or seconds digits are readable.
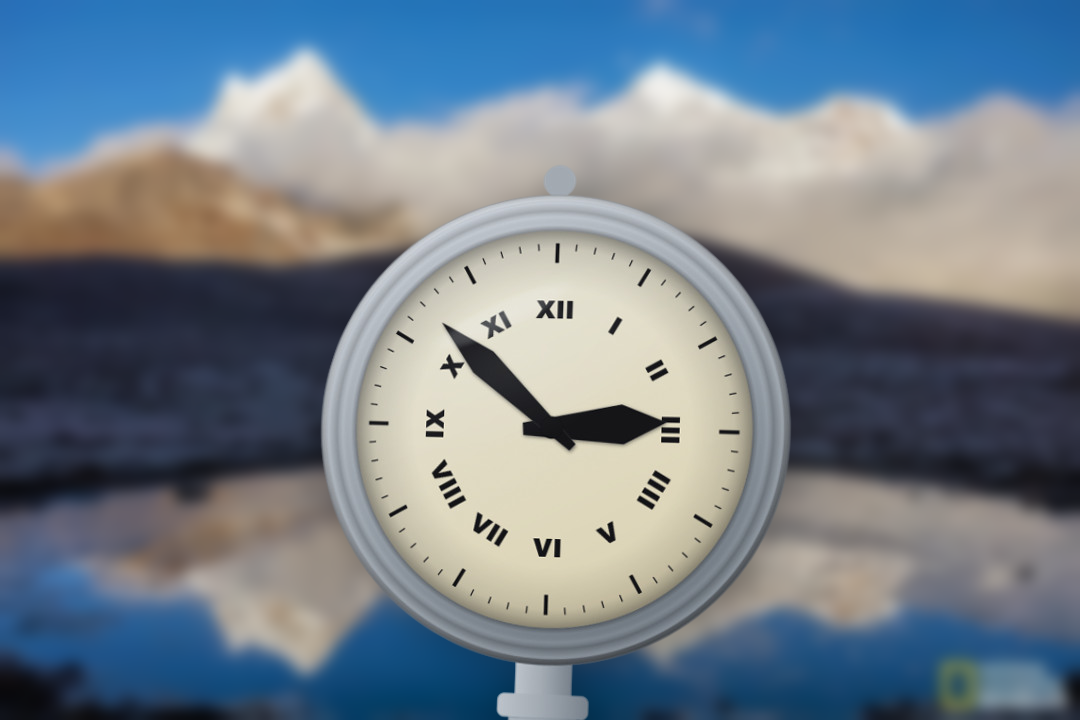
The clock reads 2:52
